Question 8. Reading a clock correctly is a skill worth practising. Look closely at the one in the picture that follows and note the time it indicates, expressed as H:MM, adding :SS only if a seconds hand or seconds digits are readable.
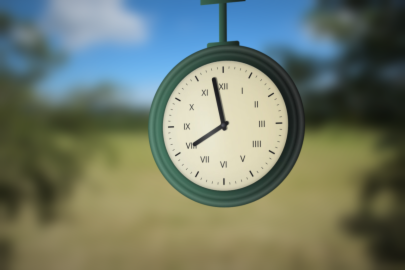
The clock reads 7:58
